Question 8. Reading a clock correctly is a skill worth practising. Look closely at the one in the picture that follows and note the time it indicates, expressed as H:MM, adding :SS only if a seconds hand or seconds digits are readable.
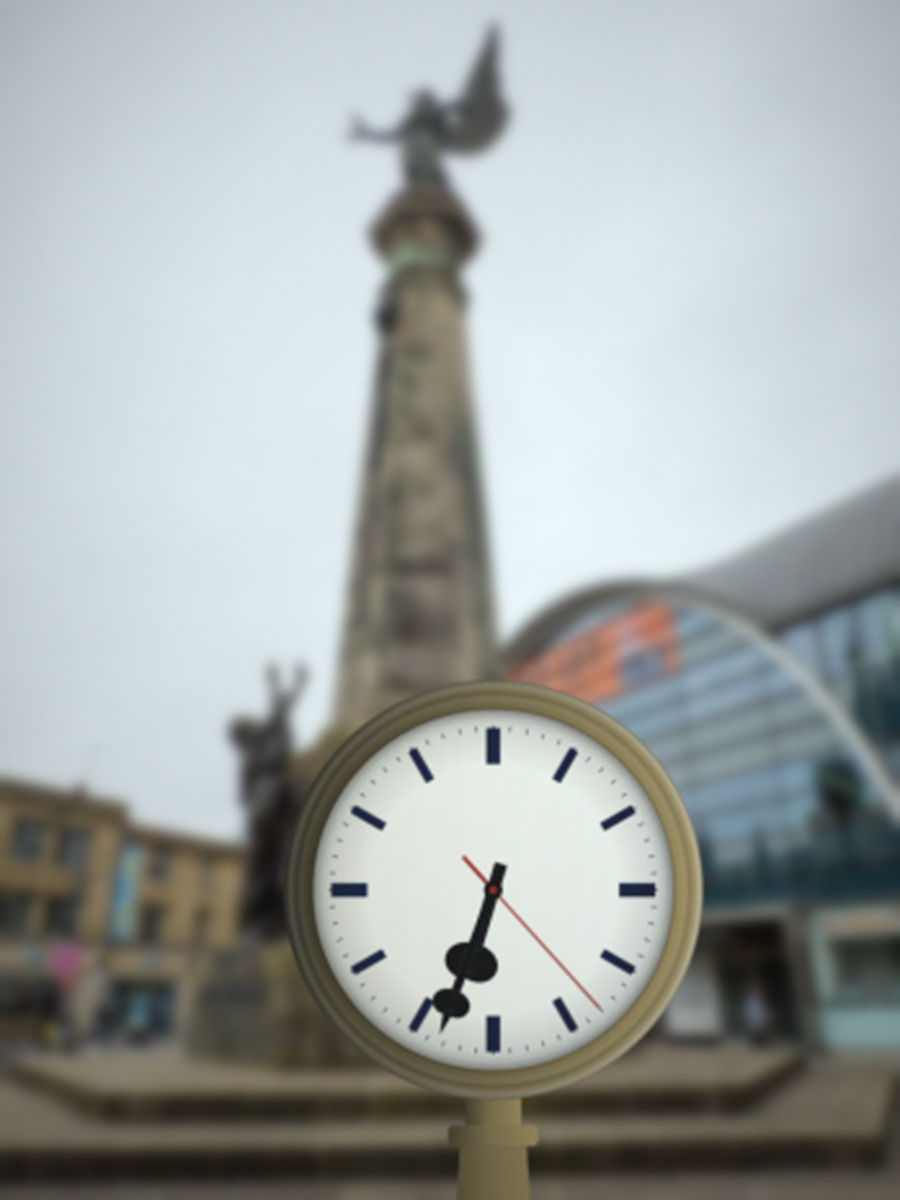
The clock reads 6:33:23
